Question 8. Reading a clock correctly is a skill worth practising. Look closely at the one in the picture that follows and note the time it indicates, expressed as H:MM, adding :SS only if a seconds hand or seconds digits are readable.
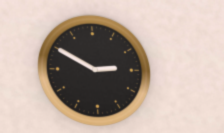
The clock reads 2:50
